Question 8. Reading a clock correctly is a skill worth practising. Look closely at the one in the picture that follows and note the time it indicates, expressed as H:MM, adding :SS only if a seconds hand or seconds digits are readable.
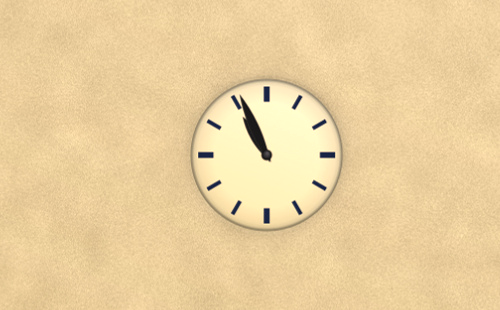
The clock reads 10:56
